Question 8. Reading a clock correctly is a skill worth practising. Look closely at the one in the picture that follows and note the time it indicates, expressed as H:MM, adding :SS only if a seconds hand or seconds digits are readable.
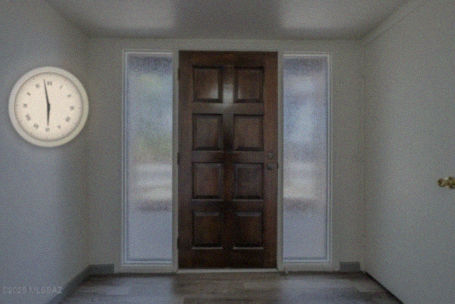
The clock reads 5:58
